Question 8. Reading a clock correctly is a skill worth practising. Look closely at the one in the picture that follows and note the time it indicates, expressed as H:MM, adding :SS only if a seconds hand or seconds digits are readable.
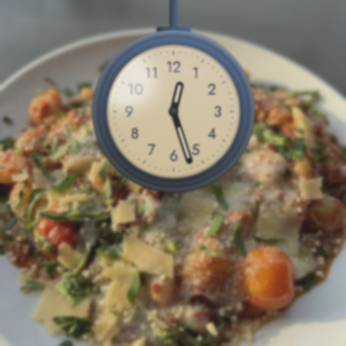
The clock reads 12:27
